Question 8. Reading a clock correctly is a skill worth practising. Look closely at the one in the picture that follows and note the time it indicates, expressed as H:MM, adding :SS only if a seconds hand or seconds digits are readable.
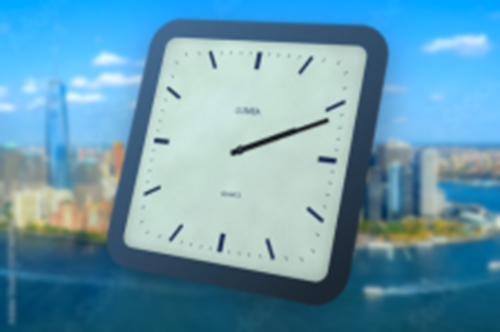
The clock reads 2:11
